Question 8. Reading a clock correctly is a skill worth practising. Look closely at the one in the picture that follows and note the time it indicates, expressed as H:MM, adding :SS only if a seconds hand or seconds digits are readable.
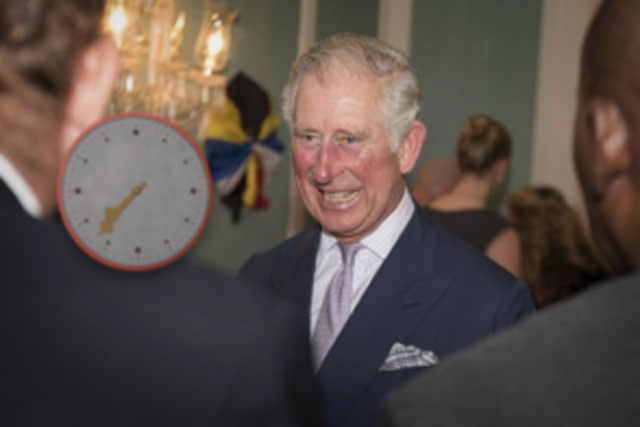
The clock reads 7:37
